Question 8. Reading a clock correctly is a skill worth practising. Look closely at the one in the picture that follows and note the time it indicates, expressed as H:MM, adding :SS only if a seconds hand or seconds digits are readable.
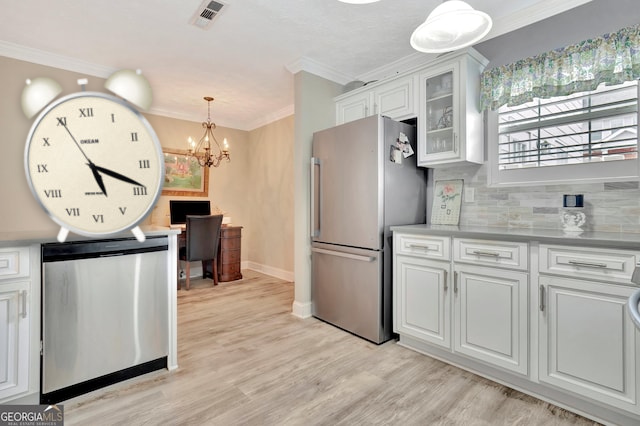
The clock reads 5:18:55
